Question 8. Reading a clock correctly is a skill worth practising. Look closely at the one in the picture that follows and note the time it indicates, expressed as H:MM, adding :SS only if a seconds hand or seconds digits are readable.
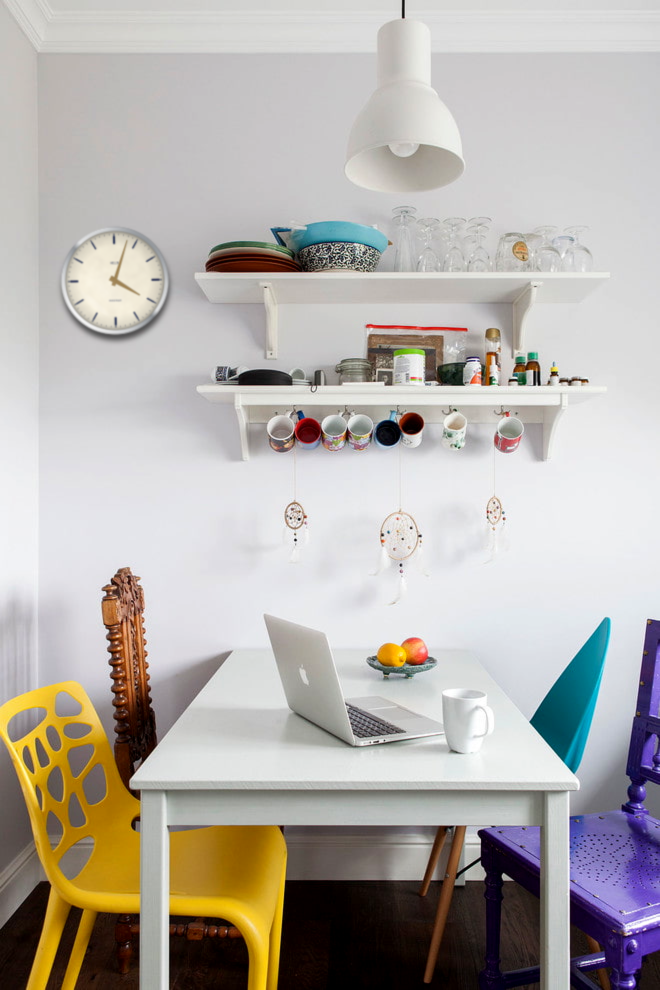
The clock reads 4:03
